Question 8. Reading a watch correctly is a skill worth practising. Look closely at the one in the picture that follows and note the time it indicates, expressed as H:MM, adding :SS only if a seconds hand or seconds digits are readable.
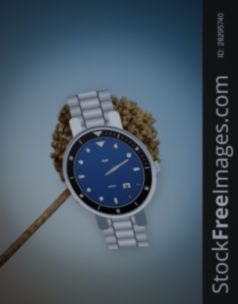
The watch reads 2:11
